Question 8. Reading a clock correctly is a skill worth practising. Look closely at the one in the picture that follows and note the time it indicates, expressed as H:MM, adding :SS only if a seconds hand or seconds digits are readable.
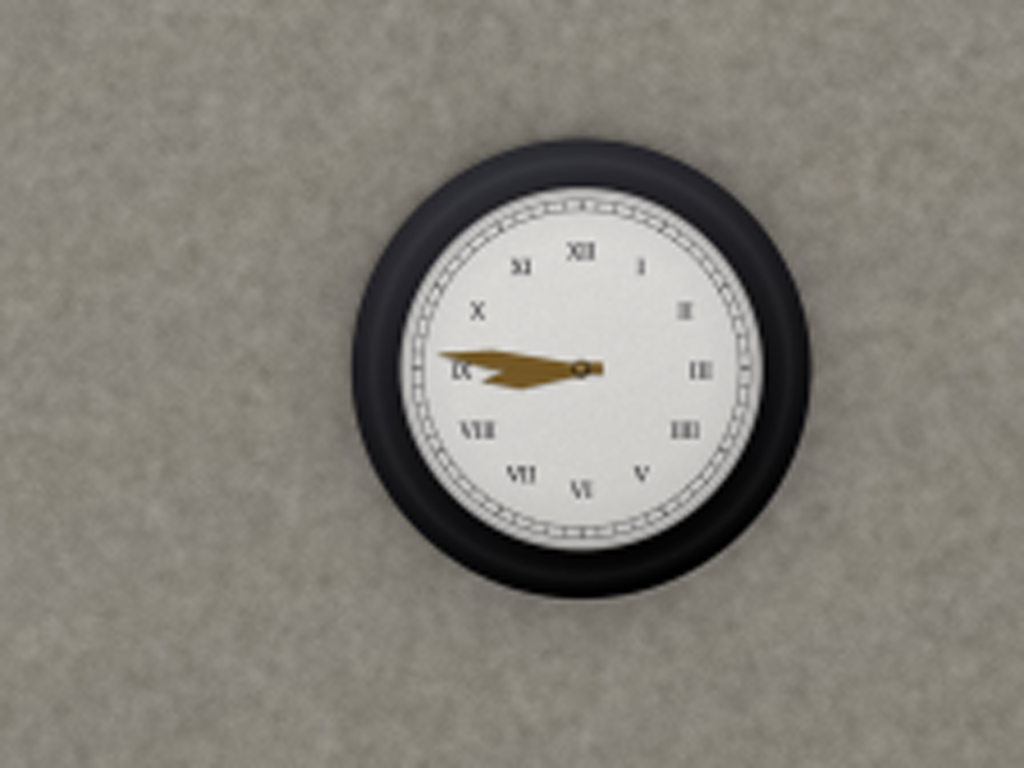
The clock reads 8:46
